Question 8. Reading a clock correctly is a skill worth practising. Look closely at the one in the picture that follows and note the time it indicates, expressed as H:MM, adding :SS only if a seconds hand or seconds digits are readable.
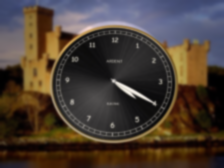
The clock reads 4:20
